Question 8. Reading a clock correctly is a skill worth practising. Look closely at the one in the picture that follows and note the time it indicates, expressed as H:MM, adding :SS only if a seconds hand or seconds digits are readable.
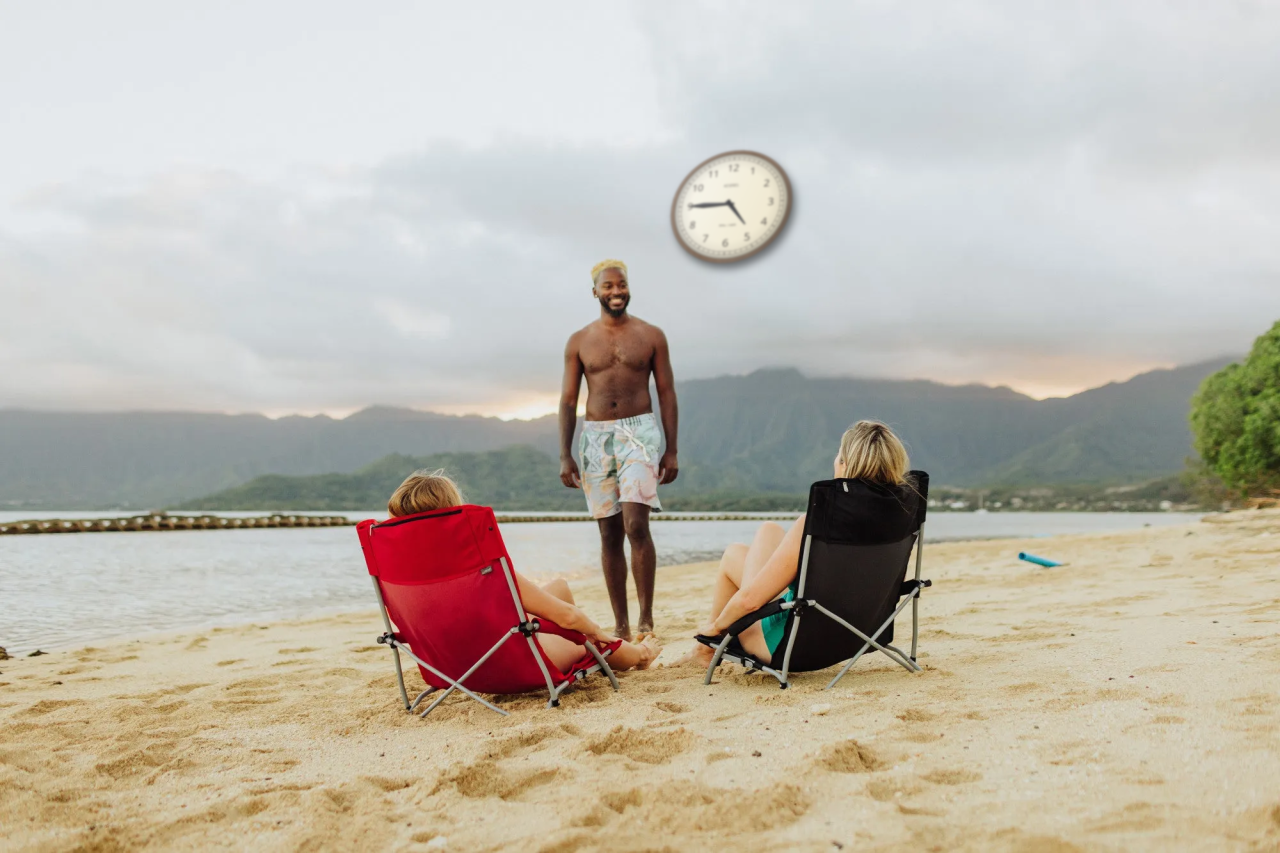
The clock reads 4:45
